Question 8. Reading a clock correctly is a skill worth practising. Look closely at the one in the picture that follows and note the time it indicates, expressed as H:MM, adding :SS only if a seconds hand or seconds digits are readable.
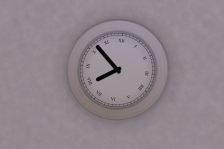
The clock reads 7:52
